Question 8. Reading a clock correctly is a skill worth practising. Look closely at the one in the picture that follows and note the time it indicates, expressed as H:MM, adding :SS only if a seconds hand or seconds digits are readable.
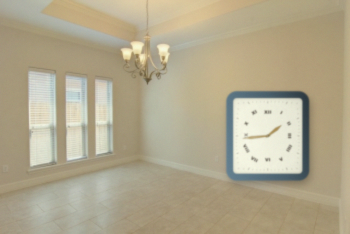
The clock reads 1:44
